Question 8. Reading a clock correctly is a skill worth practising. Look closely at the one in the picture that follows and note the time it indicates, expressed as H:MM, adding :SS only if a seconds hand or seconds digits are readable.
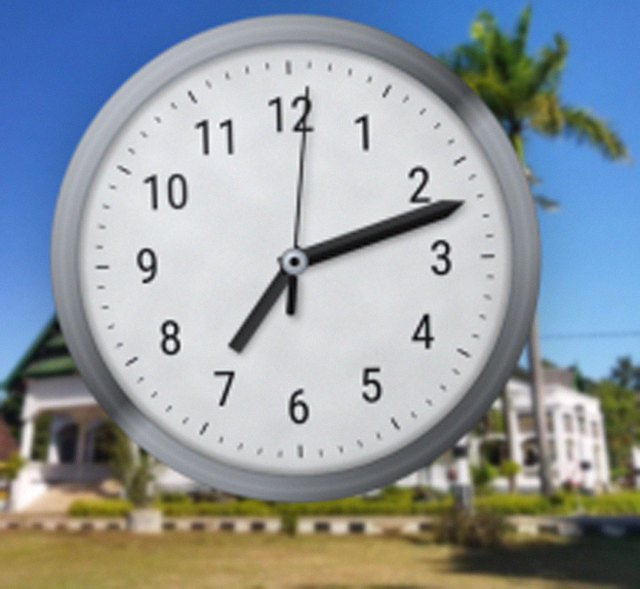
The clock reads 7:12:01
